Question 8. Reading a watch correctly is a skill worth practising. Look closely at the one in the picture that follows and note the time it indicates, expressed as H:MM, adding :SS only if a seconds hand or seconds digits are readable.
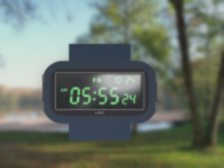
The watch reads 5:55:24
